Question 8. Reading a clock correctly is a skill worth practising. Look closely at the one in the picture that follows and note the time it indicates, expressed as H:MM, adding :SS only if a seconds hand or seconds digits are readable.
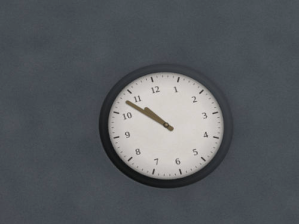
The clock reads 10:53
